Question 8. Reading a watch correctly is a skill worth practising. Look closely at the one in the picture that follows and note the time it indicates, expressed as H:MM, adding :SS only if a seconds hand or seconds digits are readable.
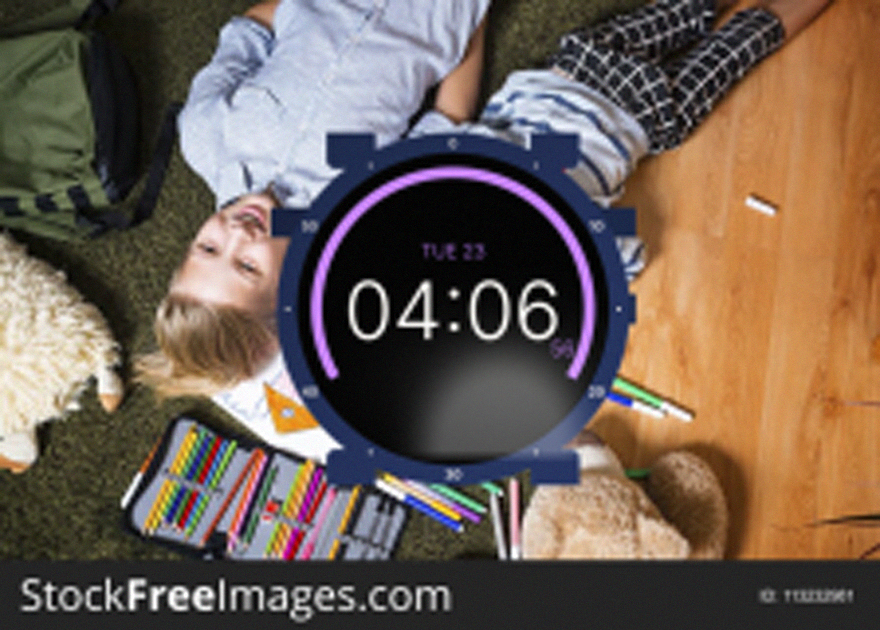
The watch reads 4:06
